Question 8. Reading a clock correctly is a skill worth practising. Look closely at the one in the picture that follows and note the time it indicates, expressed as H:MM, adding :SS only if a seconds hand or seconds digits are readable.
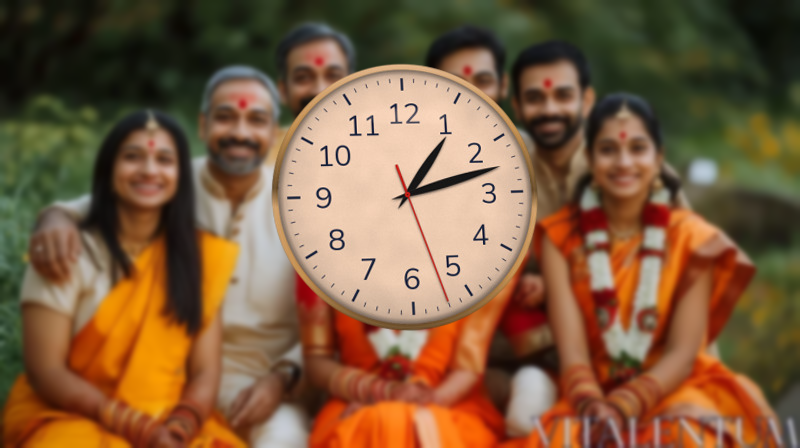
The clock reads 1:12:27
